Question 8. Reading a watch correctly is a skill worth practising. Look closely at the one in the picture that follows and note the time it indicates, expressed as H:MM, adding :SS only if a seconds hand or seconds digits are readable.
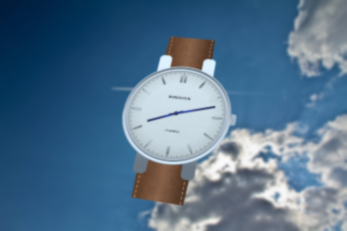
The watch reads 8:12
